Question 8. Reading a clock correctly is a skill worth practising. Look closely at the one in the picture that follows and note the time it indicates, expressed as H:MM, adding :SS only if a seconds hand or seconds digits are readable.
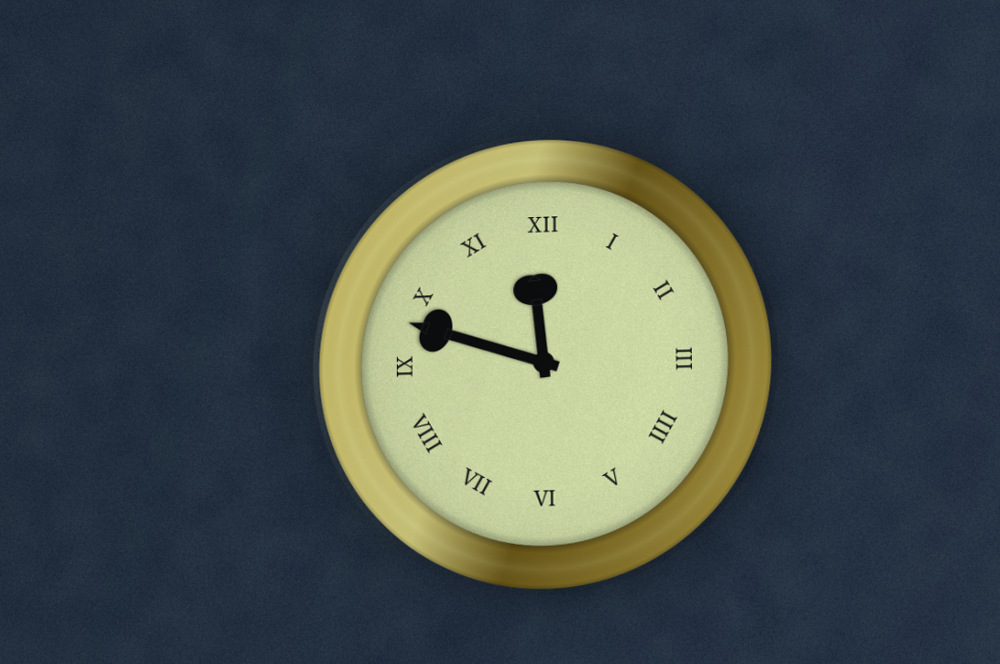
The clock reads 11:48
